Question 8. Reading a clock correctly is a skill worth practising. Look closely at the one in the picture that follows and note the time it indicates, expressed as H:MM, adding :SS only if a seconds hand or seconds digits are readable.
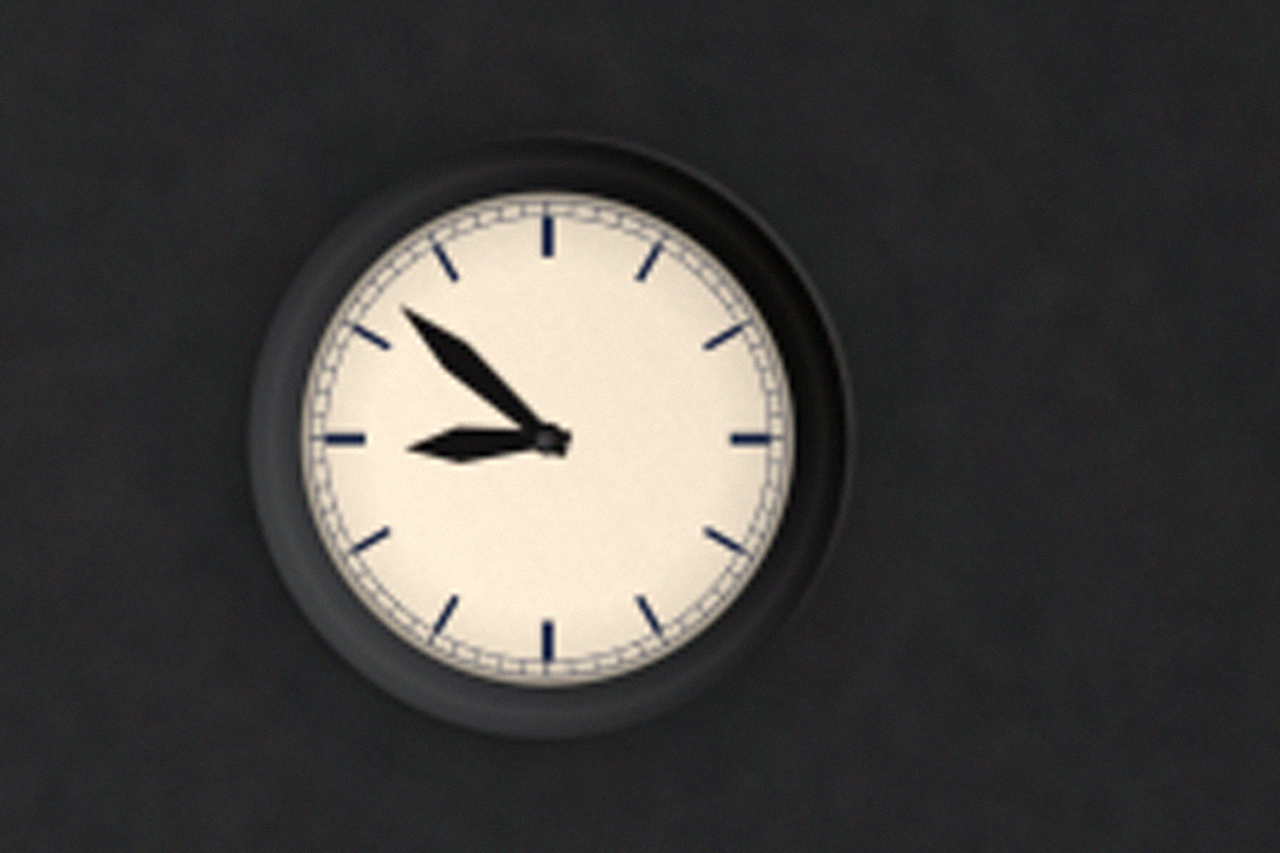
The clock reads 8:52
